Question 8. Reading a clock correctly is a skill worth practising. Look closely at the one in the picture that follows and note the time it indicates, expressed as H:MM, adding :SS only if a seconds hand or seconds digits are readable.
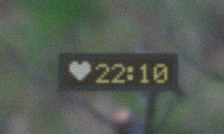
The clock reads 22:10
